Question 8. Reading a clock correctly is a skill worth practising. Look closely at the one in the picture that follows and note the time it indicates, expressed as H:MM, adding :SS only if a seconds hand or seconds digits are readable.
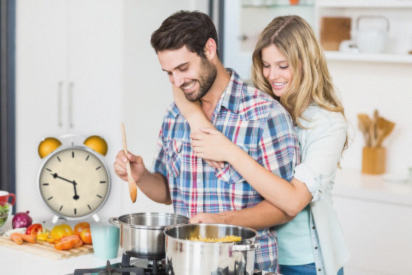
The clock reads 5:49
